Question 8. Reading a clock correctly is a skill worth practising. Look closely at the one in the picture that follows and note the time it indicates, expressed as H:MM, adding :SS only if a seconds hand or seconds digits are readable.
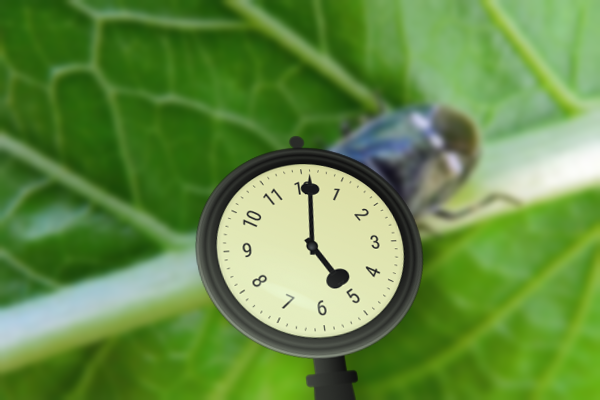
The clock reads 5:01
